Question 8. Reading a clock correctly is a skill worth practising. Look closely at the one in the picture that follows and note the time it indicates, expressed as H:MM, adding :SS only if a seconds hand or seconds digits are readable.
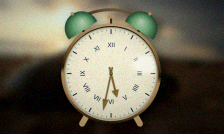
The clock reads 5:32
